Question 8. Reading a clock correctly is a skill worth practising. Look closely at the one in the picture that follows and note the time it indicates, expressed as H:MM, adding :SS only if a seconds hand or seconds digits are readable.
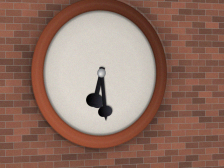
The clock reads 6:29
